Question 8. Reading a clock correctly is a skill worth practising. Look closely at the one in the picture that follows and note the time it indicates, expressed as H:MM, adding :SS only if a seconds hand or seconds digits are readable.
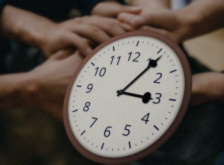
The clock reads 3:06
